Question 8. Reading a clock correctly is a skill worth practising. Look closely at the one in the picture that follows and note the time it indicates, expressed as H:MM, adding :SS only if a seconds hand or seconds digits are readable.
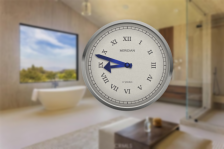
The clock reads 8:48
